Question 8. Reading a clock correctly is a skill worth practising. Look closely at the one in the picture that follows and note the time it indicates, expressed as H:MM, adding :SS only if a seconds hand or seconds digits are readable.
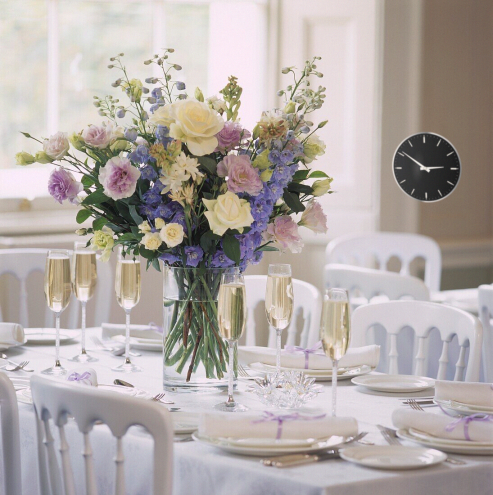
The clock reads 2:51
